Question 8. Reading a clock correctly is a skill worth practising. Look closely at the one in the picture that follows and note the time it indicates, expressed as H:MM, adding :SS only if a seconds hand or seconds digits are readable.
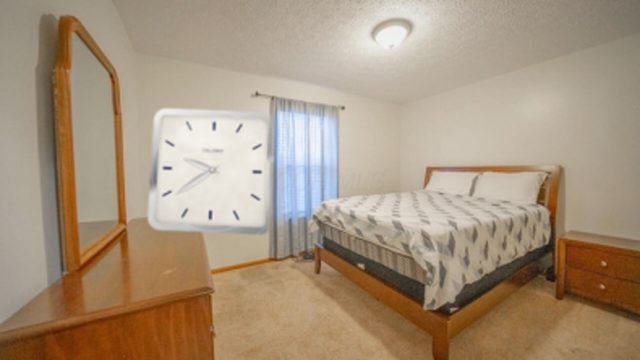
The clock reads 9:39
